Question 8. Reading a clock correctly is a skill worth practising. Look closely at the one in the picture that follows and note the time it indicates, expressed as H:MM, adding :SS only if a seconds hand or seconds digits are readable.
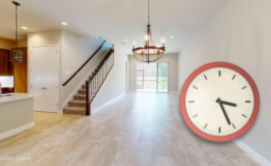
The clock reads 3:26
